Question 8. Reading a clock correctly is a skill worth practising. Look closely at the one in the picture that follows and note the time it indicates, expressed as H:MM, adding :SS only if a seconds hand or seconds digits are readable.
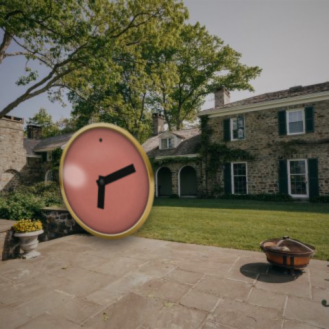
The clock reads 6:11
